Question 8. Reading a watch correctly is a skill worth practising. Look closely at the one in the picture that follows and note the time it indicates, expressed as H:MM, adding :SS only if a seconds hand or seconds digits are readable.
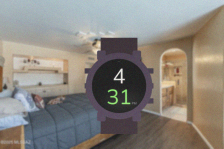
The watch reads 4:31
